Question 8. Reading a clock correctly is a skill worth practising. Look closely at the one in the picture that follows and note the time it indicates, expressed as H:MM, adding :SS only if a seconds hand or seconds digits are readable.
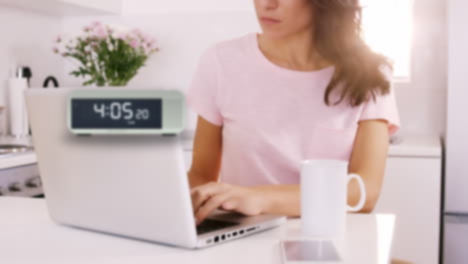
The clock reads 4:05
